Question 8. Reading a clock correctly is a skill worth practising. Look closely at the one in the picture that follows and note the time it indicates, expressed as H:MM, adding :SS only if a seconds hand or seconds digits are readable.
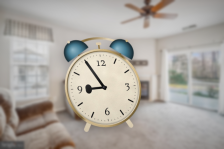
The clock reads 8:55
